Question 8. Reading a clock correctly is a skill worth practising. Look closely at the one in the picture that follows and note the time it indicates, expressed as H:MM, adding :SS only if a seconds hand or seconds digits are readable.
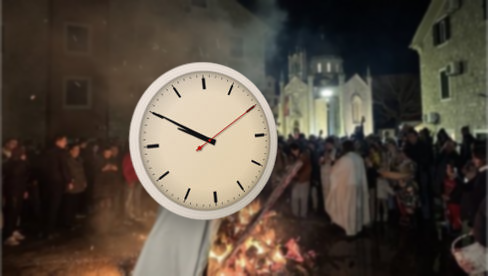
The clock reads 9:50:10
